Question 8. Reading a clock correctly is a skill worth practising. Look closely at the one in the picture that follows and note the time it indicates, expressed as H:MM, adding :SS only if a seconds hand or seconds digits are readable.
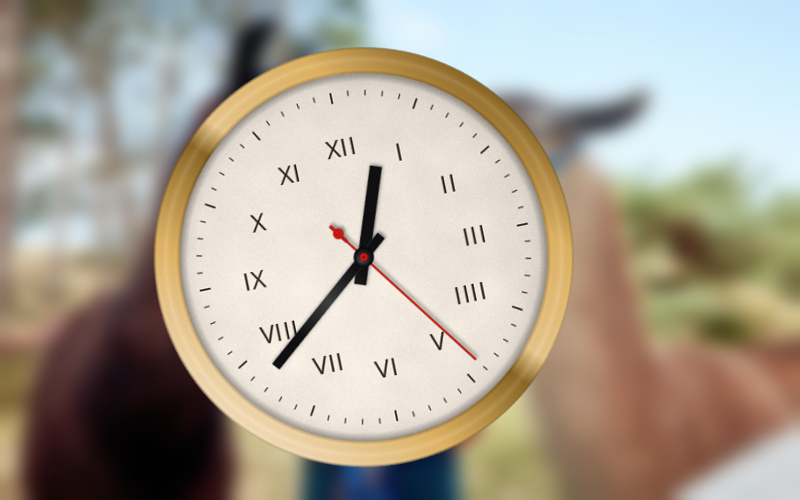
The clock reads 12:38:24
